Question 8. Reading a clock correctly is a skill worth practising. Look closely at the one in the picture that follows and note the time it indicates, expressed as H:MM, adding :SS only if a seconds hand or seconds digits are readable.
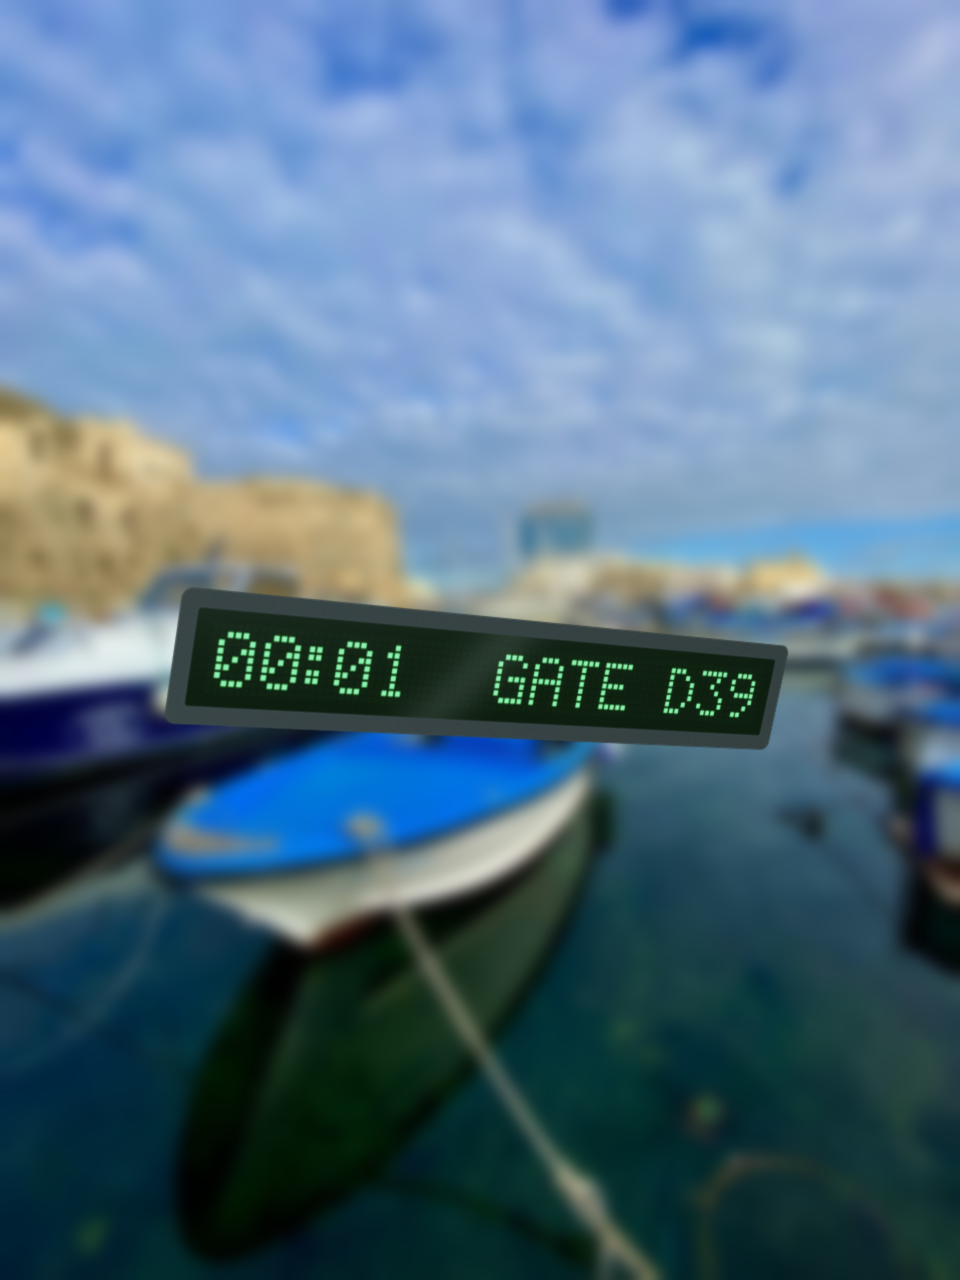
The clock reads 0:01
